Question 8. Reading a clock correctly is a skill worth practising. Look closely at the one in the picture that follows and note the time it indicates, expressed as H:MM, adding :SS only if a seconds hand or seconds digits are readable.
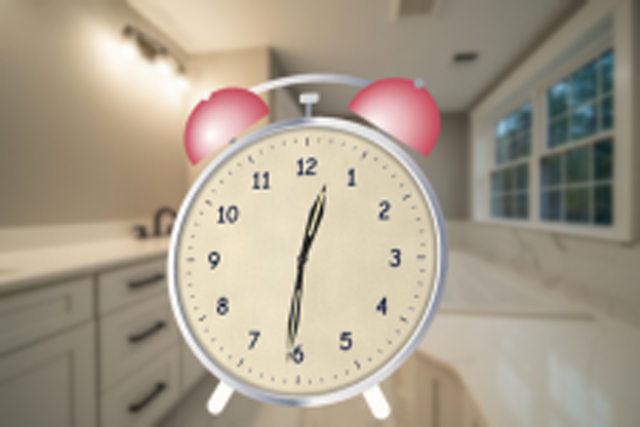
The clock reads 12:31
